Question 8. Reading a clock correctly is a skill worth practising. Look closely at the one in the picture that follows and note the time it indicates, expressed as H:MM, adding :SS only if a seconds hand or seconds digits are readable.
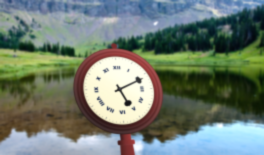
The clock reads 5:11
